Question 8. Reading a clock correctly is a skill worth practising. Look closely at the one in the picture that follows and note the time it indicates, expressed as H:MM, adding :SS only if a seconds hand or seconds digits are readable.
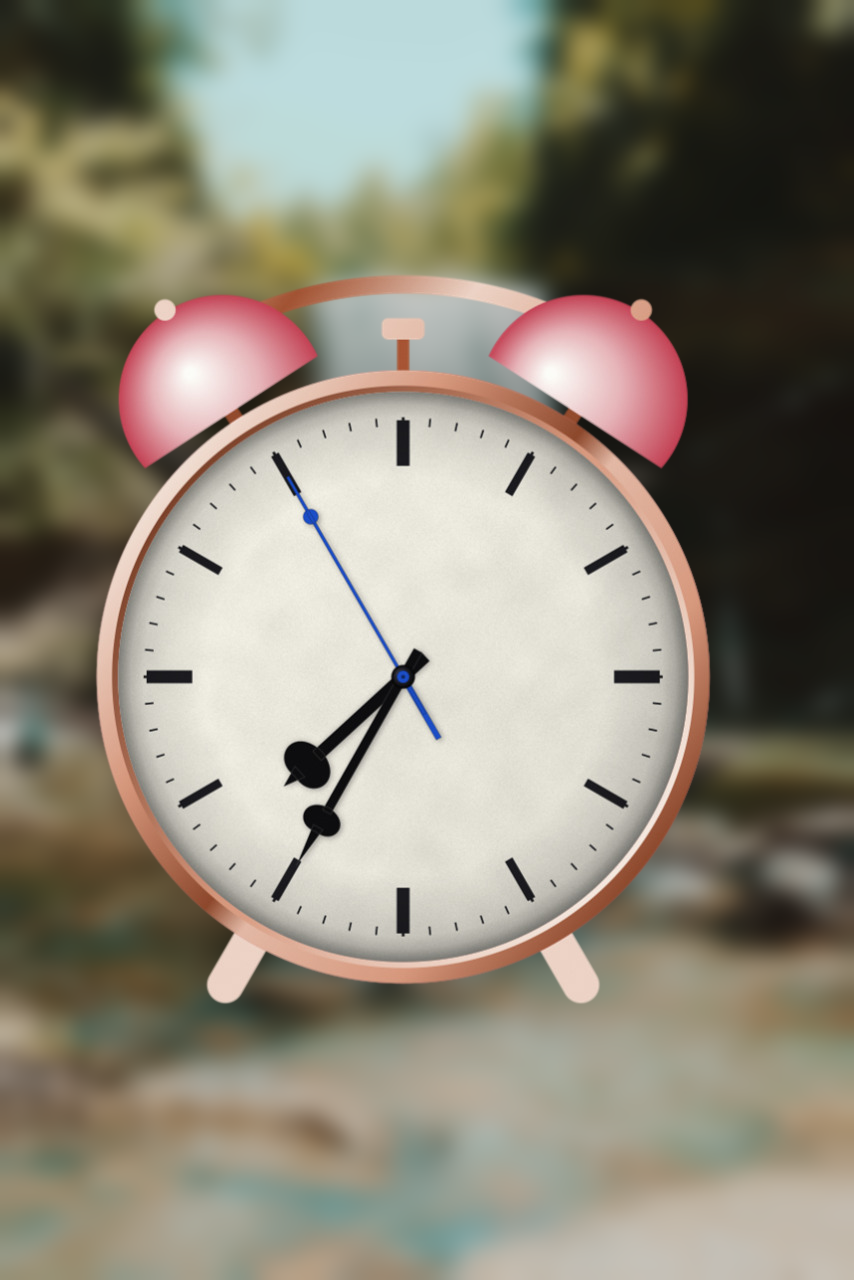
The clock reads 7:34:55
